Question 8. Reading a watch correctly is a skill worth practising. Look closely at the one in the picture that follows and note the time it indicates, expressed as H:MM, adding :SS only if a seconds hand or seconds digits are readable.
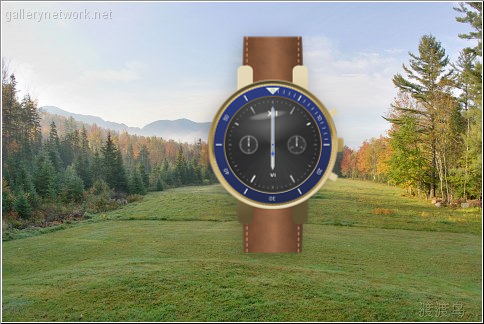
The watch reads 6:00
